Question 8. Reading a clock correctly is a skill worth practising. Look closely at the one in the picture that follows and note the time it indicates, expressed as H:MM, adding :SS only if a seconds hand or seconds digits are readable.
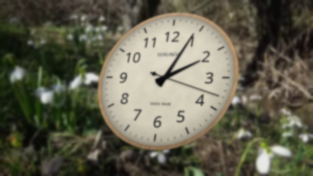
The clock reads 2:04:18
